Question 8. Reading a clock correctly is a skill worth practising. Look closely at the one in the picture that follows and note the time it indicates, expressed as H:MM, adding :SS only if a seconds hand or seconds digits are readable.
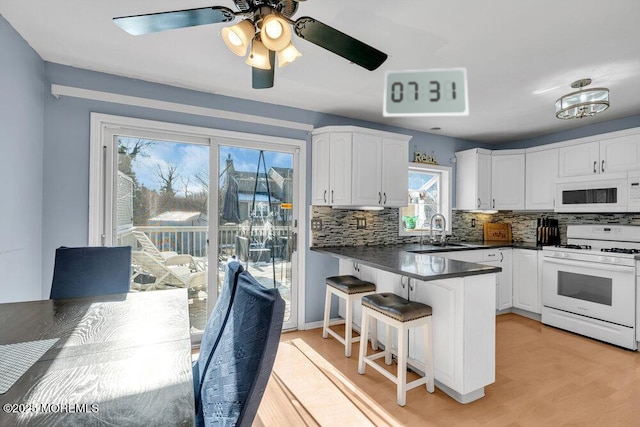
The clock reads 7:31
